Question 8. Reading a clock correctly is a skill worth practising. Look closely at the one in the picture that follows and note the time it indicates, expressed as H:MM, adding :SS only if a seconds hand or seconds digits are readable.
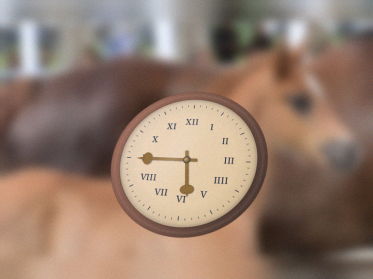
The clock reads 5:45
